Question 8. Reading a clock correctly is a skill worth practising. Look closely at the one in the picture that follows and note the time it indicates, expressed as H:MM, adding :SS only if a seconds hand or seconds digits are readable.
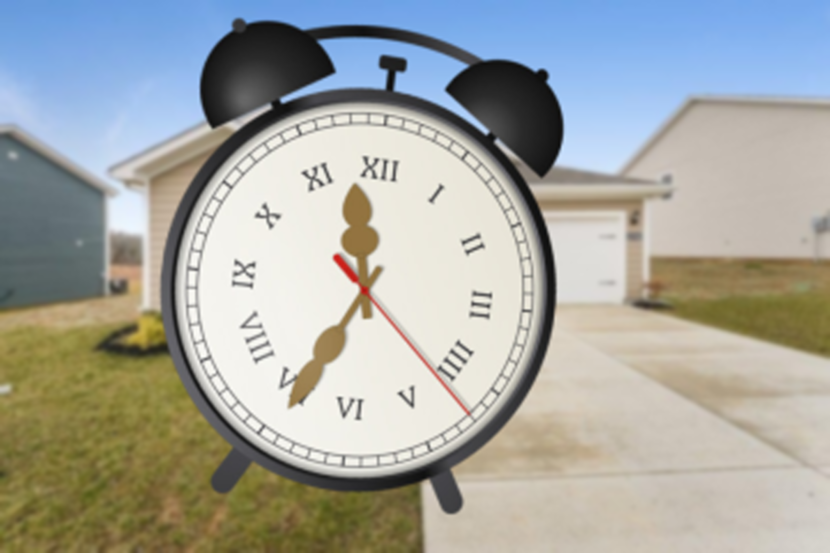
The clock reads 11:34:22
